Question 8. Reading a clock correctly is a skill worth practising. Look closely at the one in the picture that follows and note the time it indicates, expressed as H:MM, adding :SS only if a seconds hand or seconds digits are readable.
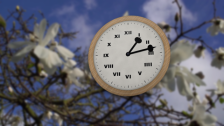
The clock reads 1:13
